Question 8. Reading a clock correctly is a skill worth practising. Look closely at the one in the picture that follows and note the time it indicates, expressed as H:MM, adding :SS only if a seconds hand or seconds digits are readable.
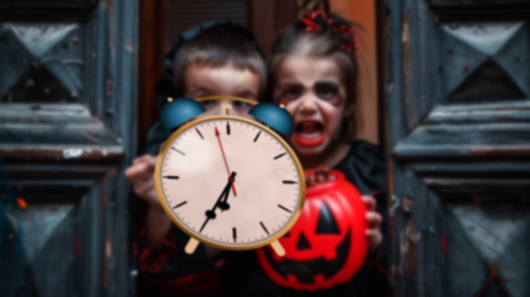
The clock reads 6:34:58
